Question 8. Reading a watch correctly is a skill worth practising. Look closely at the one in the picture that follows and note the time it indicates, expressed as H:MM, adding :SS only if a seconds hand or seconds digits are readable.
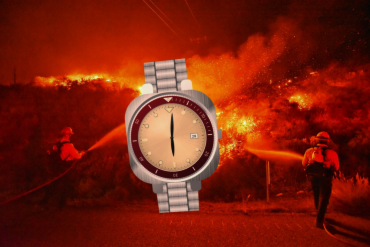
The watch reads 6:01
